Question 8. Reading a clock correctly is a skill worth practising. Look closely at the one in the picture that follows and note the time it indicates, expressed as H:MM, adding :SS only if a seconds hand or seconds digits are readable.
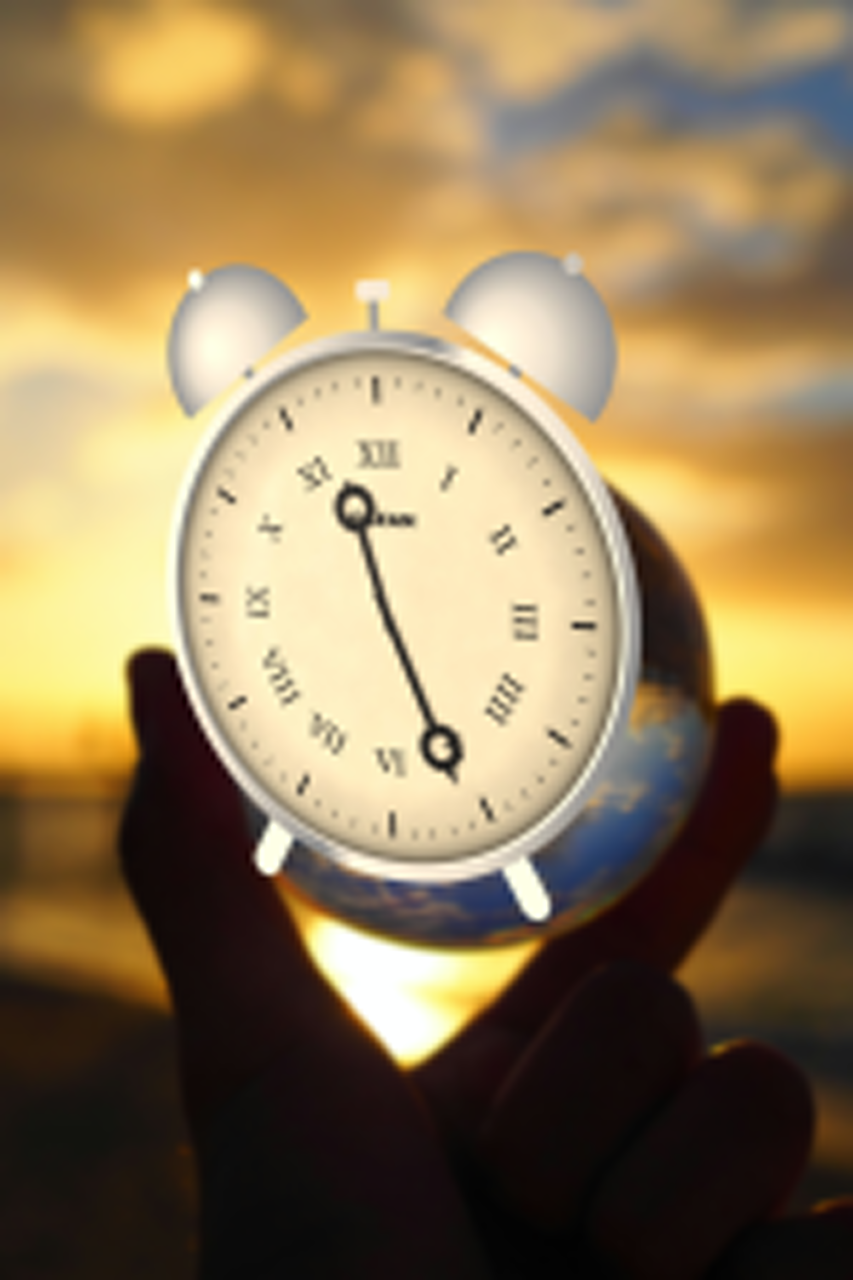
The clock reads 11:26
